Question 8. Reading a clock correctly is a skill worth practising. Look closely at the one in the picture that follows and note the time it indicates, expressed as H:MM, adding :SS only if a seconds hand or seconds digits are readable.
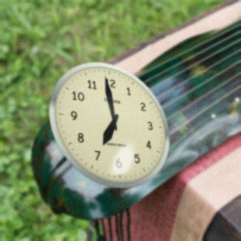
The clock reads 6:59
